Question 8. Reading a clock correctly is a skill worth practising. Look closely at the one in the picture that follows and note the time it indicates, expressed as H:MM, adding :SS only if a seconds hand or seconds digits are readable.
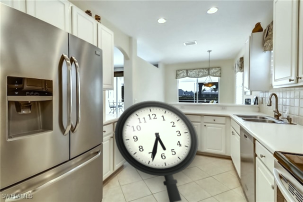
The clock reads 5:34
